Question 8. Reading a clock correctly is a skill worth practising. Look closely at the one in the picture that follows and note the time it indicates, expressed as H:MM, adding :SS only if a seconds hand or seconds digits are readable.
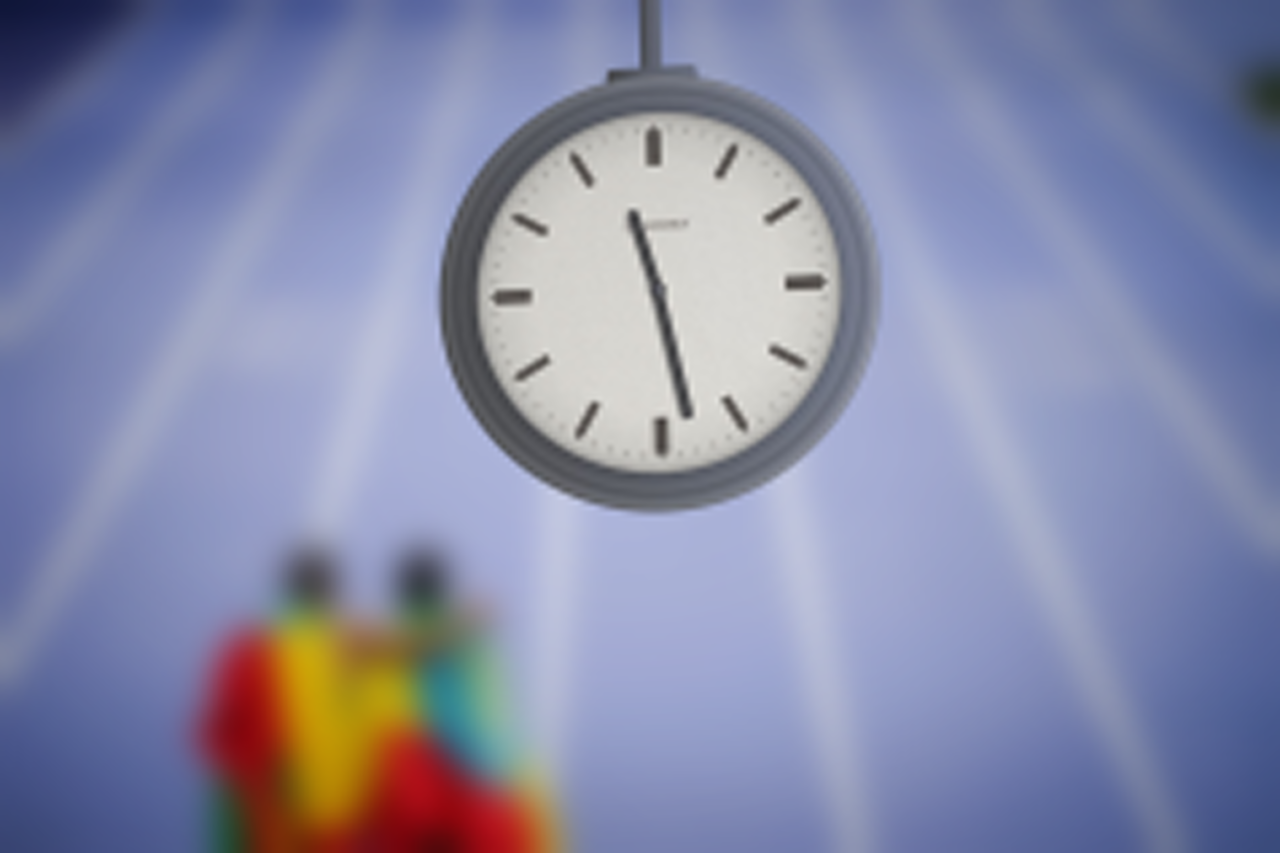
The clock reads 11:28
